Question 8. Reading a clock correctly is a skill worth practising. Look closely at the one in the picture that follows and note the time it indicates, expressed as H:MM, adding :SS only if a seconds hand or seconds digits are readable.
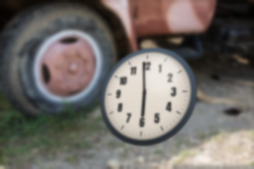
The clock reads 5:59
